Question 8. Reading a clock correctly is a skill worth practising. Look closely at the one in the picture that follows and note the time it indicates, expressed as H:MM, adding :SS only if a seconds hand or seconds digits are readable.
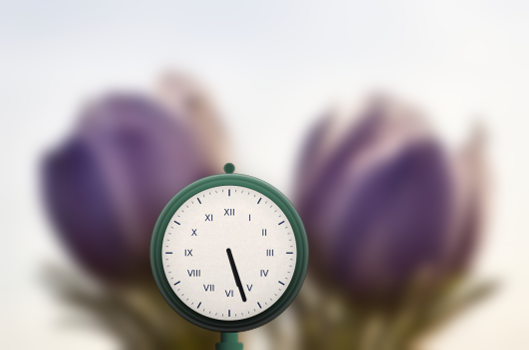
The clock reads 5:27
